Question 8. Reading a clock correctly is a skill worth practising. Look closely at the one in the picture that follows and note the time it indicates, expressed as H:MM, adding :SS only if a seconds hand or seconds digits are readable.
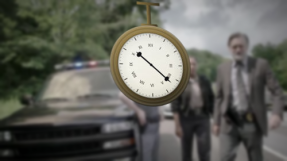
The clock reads 10:22
